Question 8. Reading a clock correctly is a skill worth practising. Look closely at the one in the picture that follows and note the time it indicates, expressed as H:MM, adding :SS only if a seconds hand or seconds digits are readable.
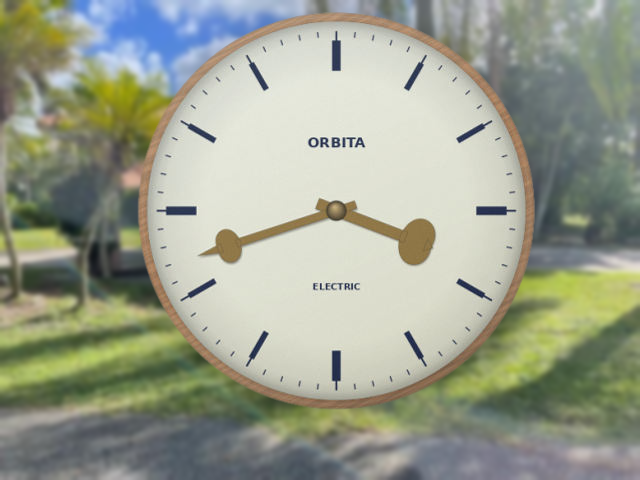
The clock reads 3:42
